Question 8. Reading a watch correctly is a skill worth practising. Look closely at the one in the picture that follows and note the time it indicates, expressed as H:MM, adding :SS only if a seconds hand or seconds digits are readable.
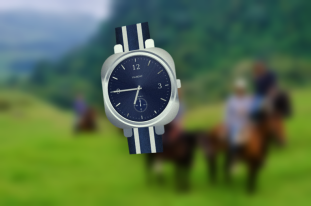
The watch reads 6:45
